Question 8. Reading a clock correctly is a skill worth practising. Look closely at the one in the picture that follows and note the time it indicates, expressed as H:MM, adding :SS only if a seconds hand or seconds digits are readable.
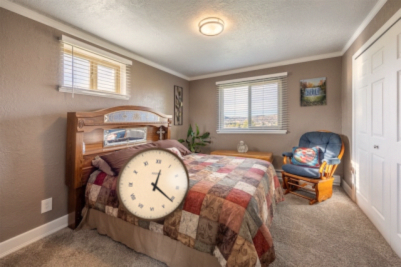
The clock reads 12:21
